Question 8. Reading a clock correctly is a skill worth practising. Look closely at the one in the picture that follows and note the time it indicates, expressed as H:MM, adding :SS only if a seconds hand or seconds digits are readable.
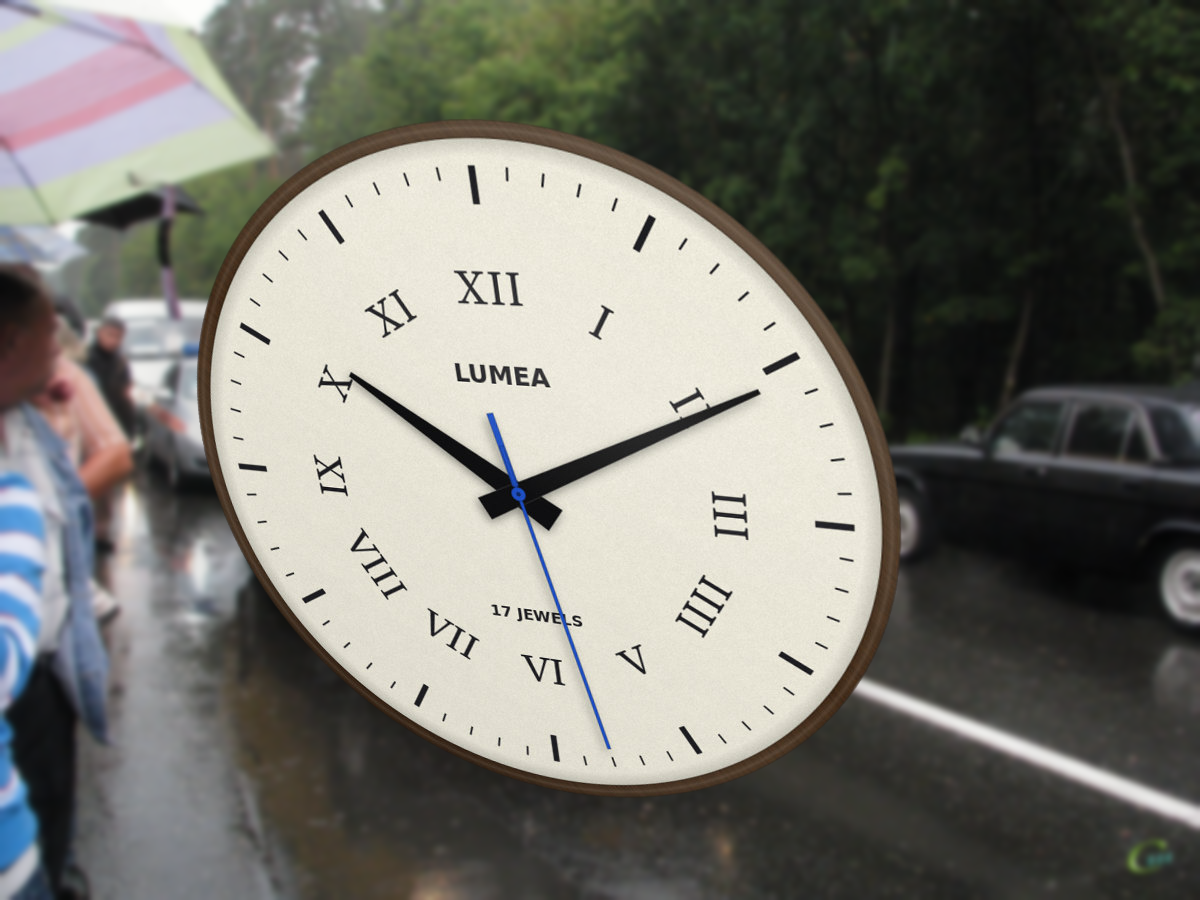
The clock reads 10:10:28
